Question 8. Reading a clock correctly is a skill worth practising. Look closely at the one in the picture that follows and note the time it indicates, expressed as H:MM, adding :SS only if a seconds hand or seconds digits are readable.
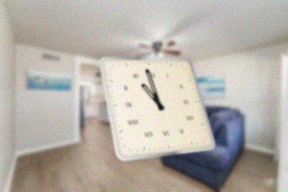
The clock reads 10:59
